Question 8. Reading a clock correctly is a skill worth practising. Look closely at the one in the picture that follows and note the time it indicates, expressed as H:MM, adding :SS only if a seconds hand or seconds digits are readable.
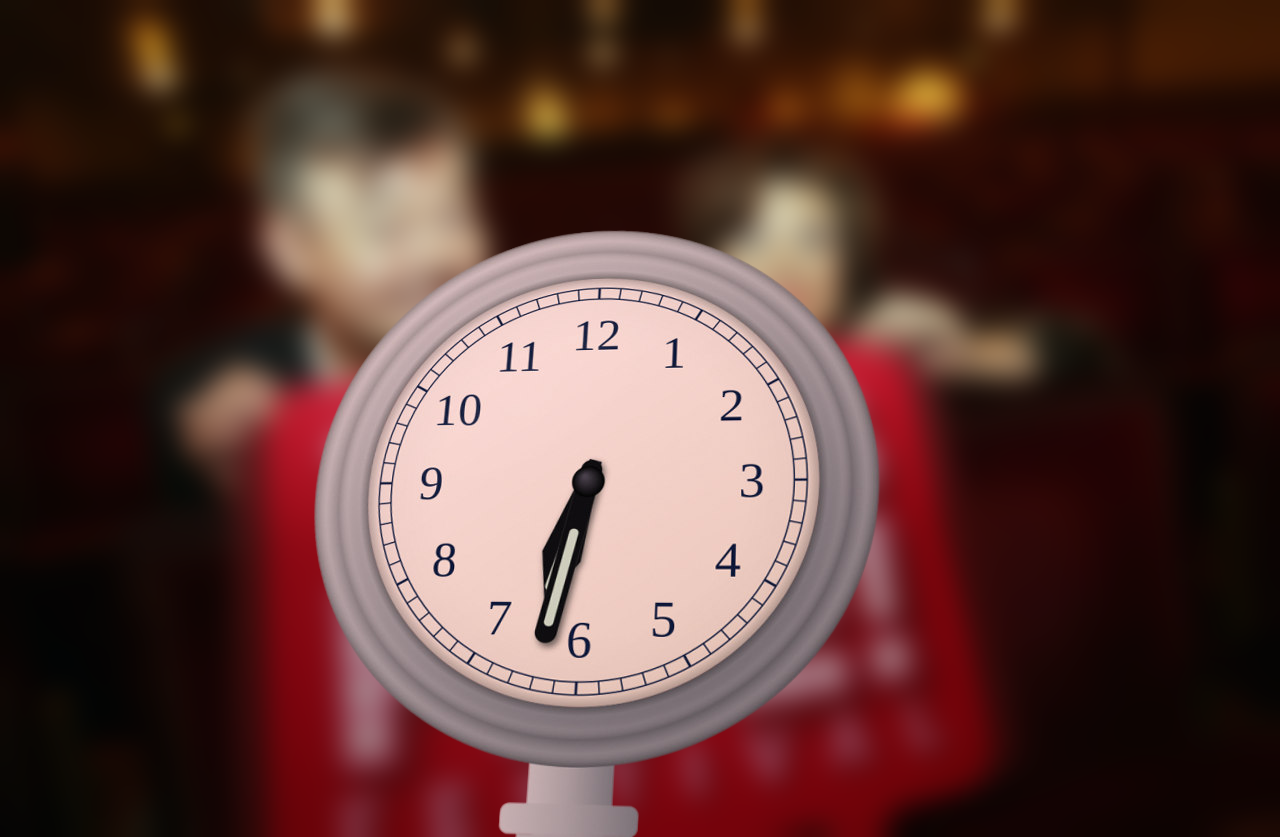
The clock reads 6:32
